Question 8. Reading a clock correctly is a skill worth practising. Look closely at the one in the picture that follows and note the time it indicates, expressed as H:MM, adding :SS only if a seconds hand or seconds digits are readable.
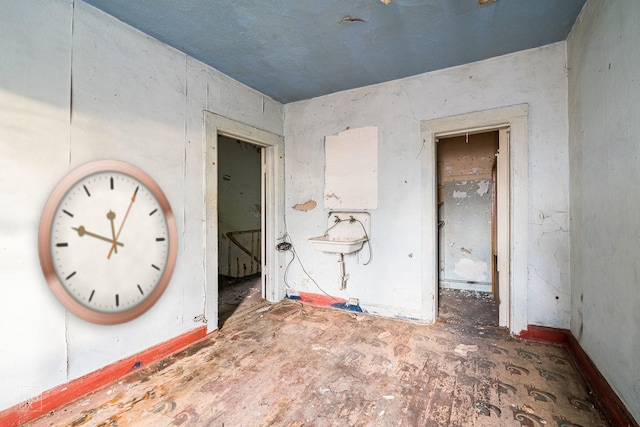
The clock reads 11:48:05
